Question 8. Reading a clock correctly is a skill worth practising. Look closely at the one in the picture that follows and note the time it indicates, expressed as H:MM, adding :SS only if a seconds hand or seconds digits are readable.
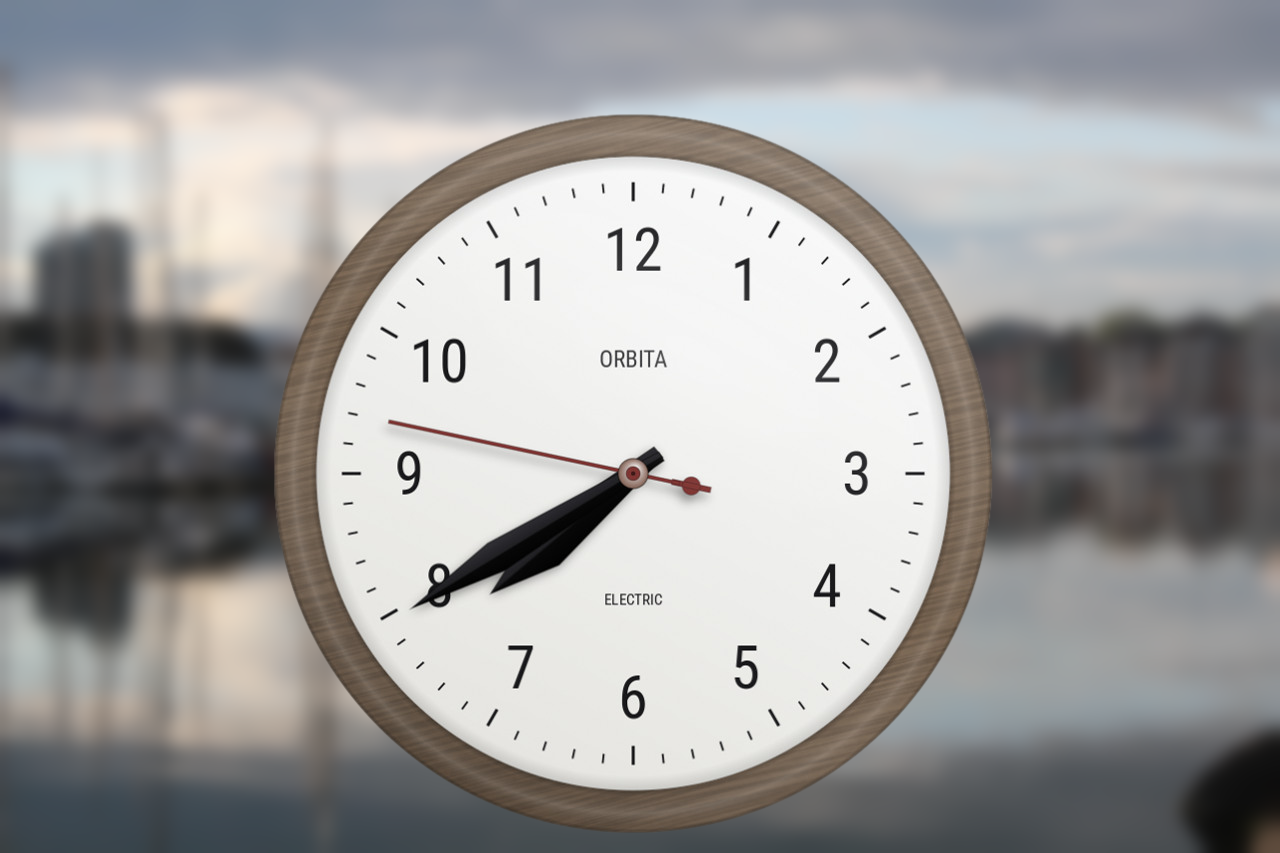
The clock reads 7:39:47
